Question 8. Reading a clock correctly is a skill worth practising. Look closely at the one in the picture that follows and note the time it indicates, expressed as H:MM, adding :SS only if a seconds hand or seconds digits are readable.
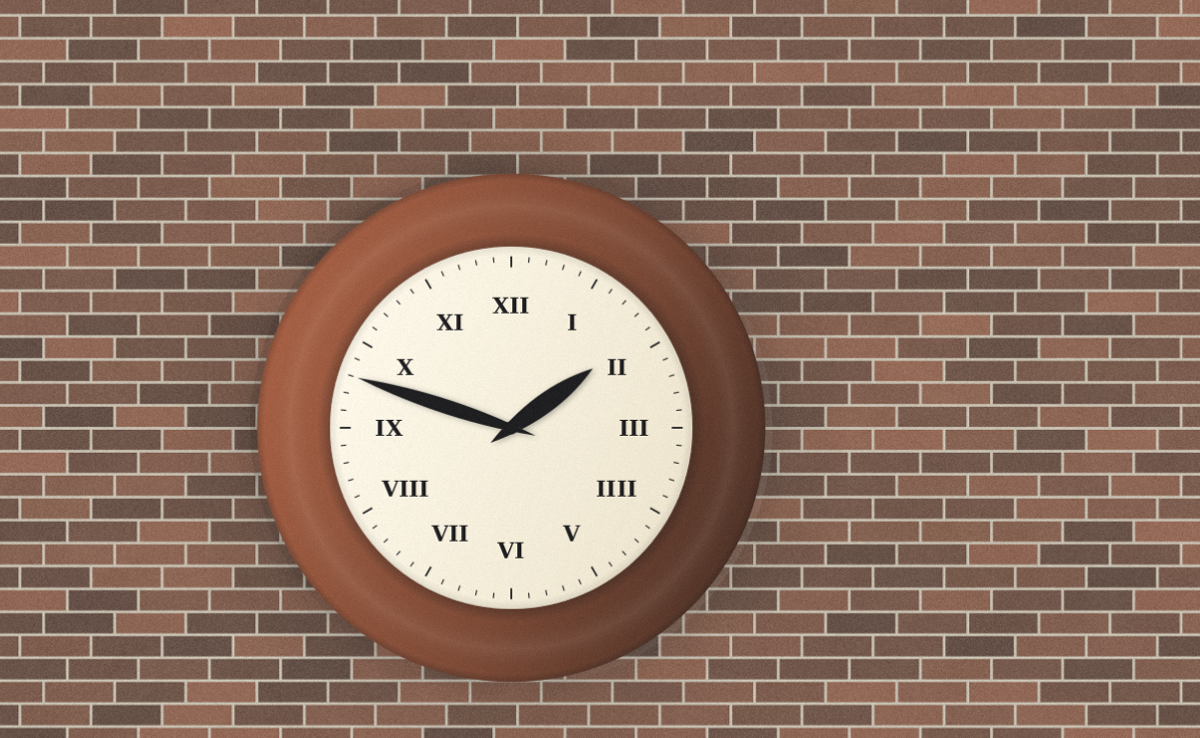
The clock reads 1:48
